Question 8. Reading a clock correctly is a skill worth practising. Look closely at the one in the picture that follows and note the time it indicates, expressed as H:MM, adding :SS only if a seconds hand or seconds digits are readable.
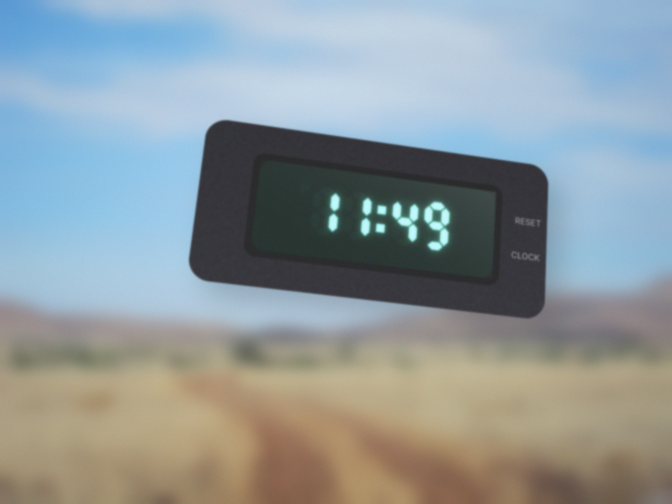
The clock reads 11:49
